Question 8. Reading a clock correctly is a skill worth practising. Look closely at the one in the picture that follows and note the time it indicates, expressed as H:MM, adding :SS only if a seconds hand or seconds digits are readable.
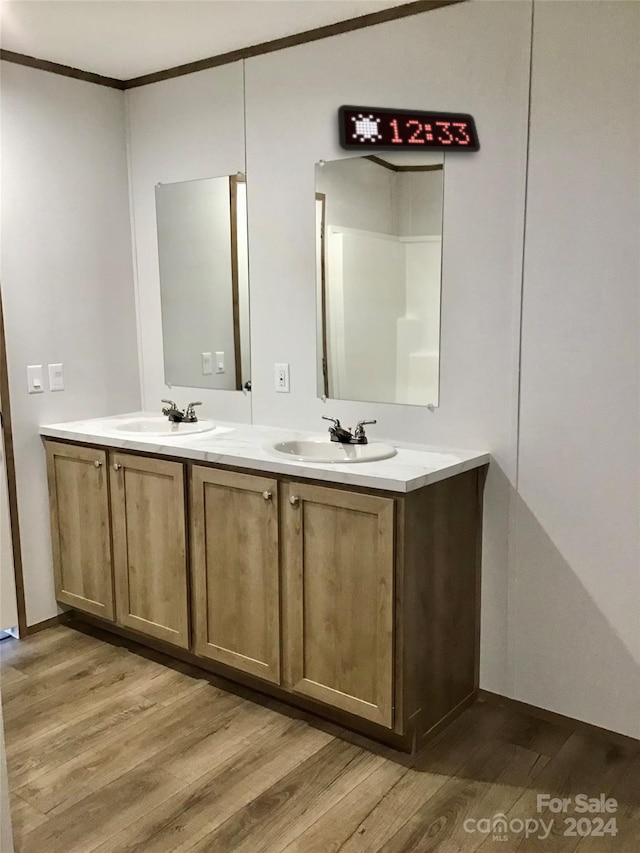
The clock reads 12:33
